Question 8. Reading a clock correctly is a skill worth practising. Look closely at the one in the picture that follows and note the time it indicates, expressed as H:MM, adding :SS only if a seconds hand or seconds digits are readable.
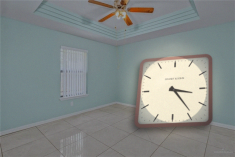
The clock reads 3:24
